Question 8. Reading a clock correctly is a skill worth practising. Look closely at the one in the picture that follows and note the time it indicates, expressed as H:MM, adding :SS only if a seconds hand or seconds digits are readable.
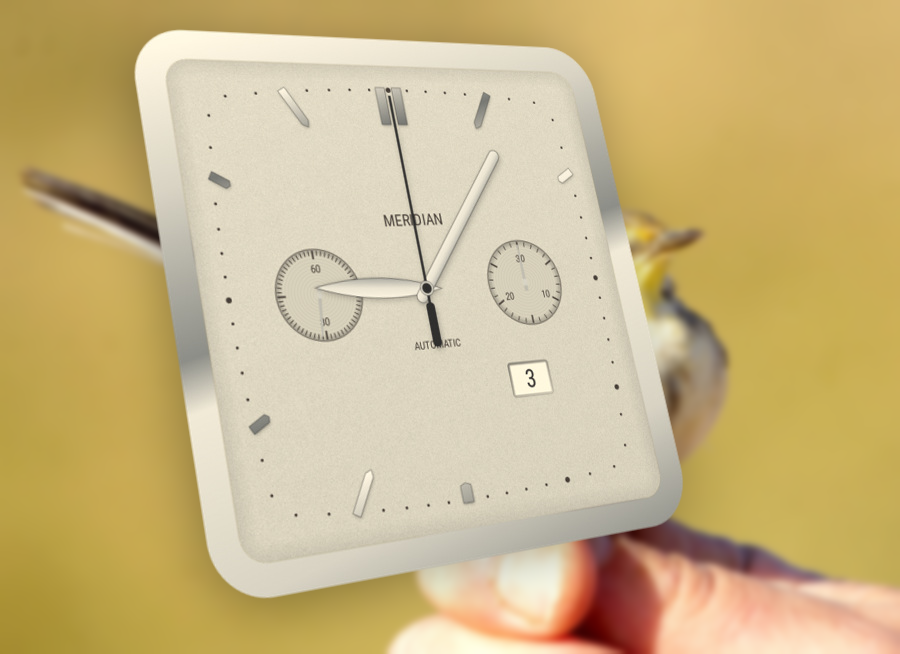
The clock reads 9:06:31
